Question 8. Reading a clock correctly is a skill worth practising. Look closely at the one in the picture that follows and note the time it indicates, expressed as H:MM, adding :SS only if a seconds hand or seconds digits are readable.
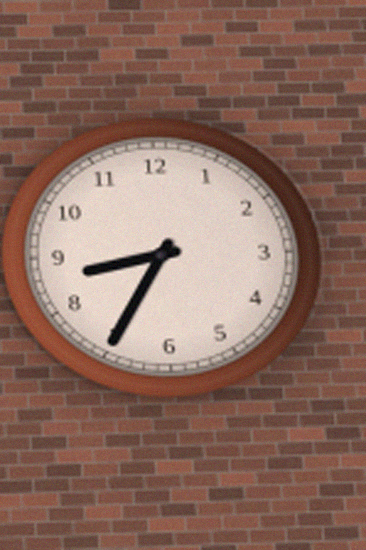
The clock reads 8:35
